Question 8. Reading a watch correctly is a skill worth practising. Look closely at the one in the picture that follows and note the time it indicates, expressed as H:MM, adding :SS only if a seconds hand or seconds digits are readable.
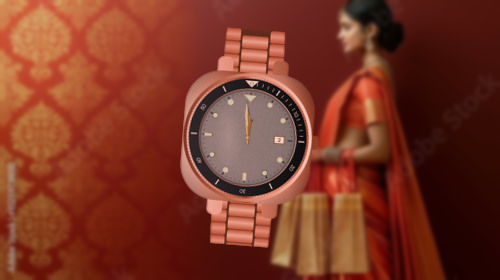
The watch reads 11:59
